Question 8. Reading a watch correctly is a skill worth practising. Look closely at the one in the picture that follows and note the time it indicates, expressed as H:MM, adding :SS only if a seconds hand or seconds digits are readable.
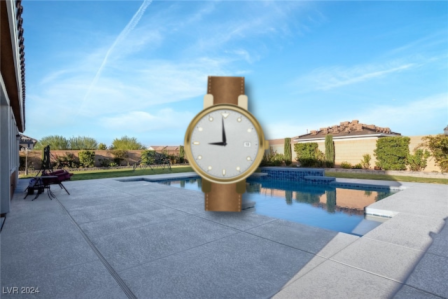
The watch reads 8:59
